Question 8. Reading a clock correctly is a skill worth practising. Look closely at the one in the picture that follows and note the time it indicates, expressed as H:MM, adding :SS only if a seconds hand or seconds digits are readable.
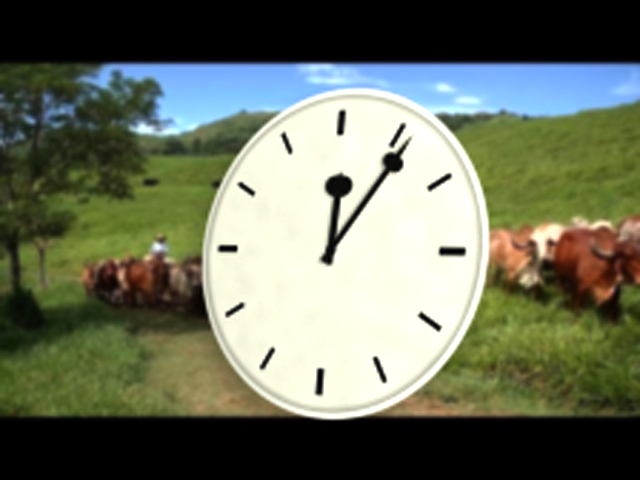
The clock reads 12:06
